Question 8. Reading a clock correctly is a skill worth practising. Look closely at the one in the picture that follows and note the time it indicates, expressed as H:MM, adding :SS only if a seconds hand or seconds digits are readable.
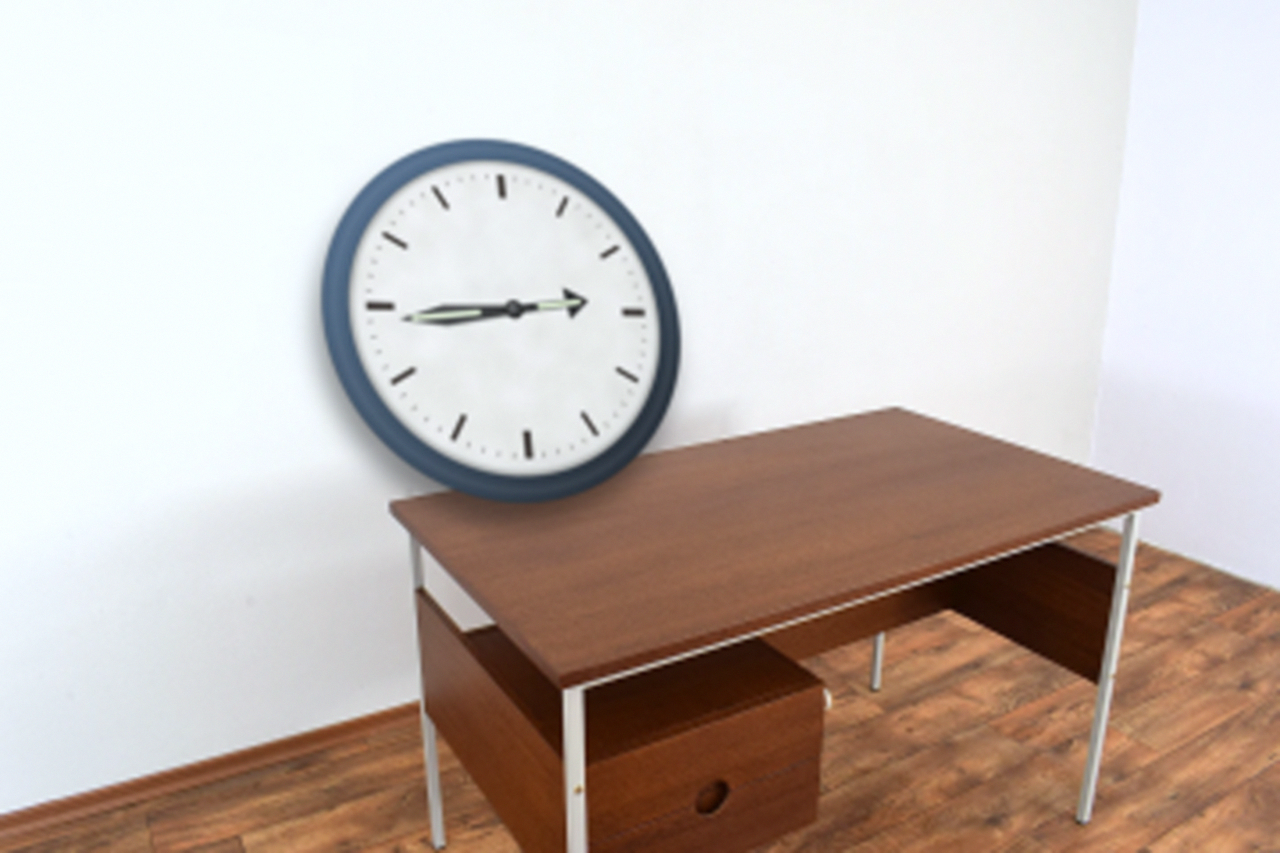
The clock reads 2:44
